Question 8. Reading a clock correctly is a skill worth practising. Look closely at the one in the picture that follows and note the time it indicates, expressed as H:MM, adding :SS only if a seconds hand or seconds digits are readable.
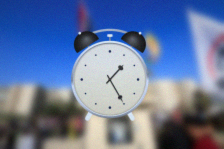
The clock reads 1:25
